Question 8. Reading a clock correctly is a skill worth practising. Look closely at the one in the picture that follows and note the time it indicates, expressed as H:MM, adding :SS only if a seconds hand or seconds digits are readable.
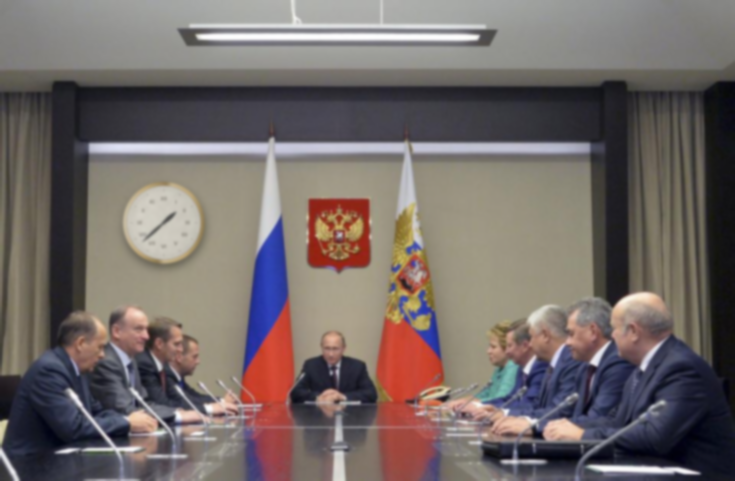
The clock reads 1:38
